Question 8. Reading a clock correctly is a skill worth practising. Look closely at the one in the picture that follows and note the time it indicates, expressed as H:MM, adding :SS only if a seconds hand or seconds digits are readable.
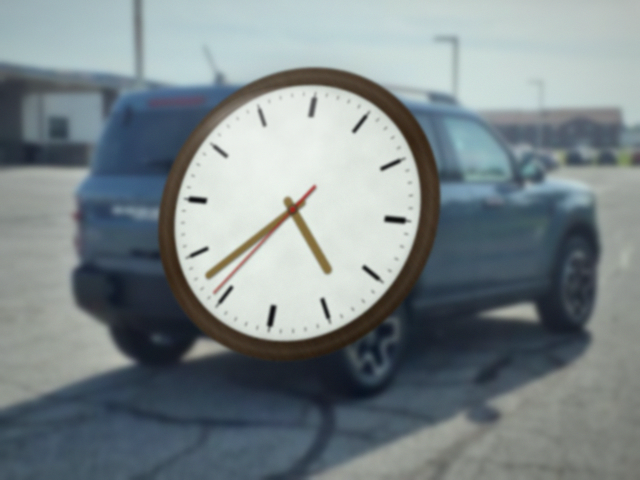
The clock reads 4:37:36
